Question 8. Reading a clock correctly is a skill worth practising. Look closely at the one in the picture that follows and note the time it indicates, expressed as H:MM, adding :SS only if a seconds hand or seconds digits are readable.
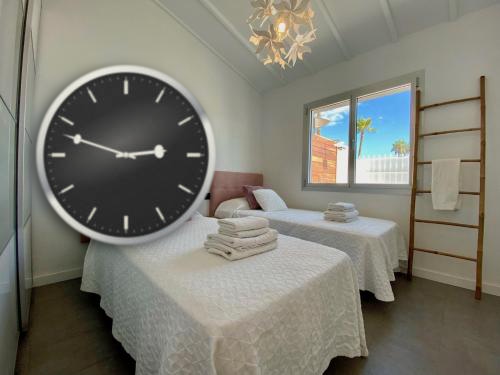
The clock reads 2:48
